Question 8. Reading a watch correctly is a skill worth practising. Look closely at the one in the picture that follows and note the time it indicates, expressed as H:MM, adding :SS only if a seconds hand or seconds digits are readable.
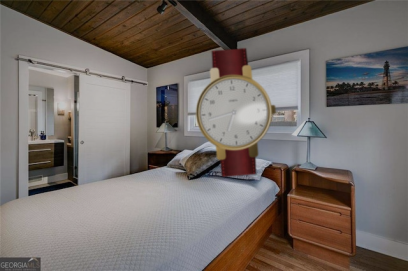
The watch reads 6:43
